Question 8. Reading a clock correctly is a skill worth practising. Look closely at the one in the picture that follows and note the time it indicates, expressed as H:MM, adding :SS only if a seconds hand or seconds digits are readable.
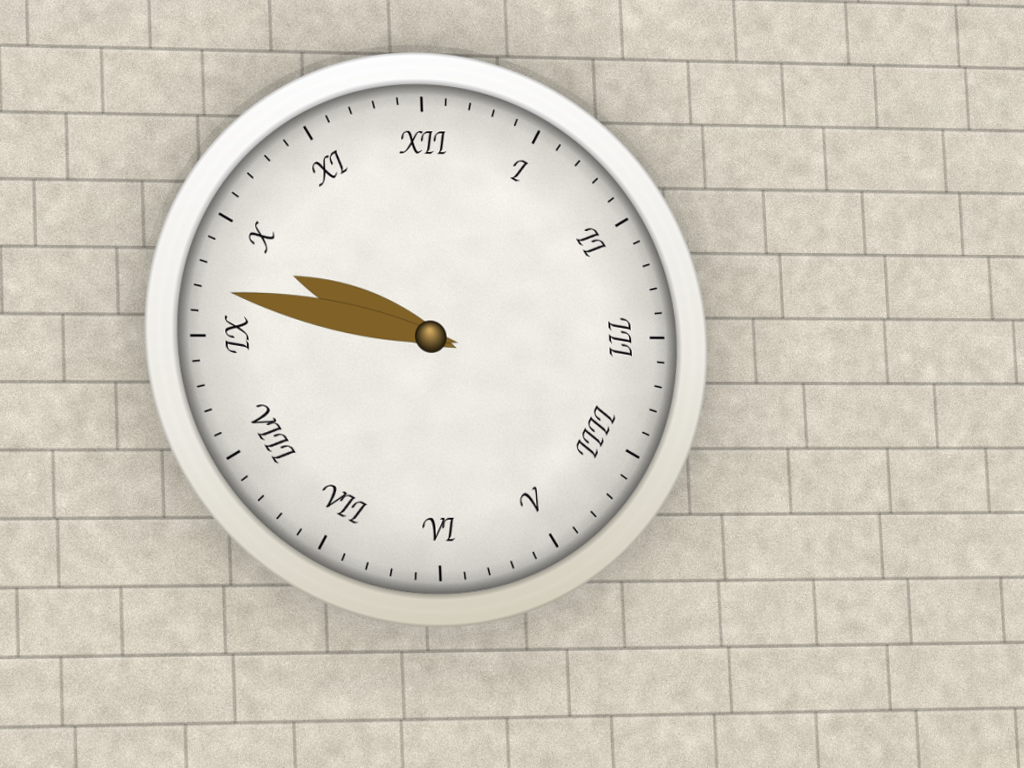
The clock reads 9:47
